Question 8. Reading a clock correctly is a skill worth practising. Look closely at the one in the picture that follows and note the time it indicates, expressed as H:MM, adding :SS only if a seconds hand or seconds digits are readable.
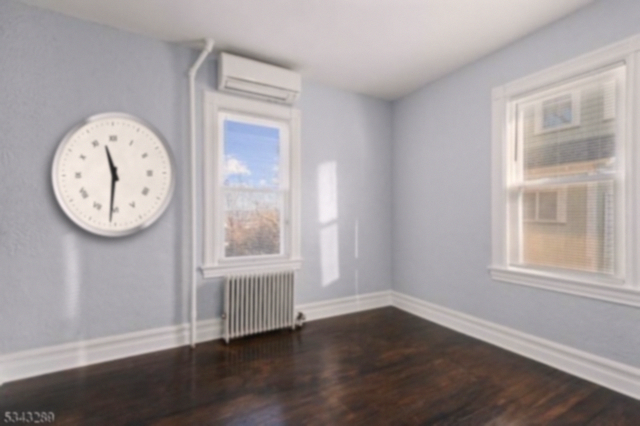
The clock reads 11:31
